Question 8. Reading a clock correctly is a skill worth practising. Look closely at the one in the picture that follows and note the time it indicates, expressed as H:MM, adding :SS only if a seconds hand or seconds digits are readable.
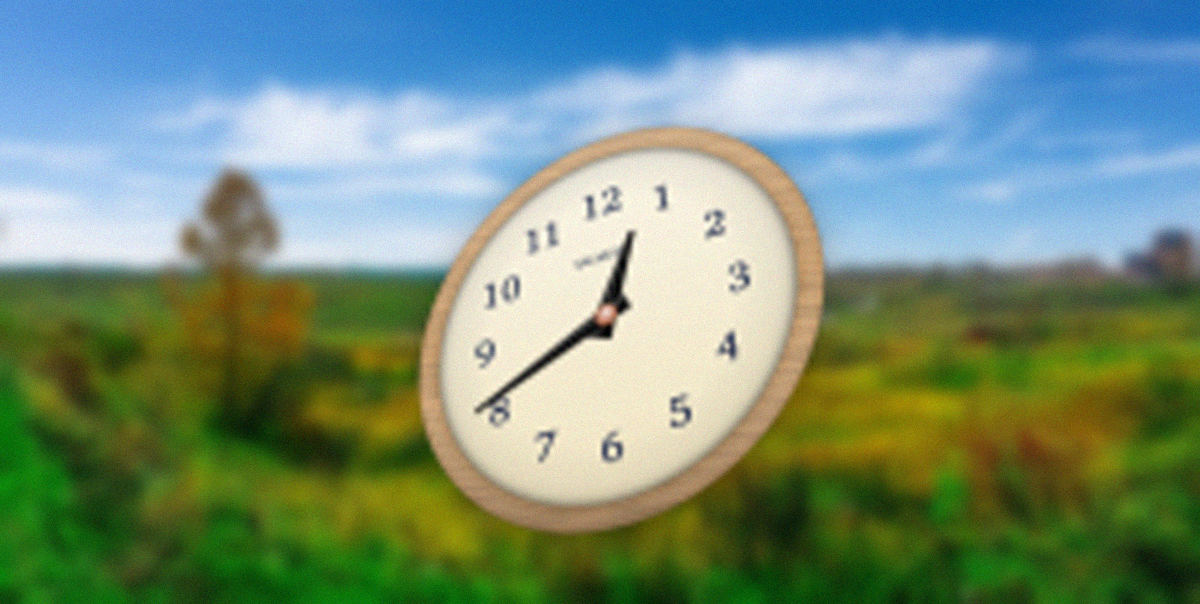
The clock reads 12:41
